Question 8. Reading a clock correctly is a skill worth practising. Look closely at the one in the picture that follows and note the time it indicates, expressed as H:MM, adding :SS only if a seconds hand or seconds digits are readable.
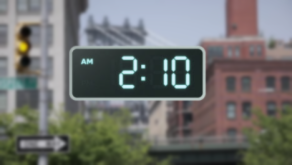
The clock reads 2:10
